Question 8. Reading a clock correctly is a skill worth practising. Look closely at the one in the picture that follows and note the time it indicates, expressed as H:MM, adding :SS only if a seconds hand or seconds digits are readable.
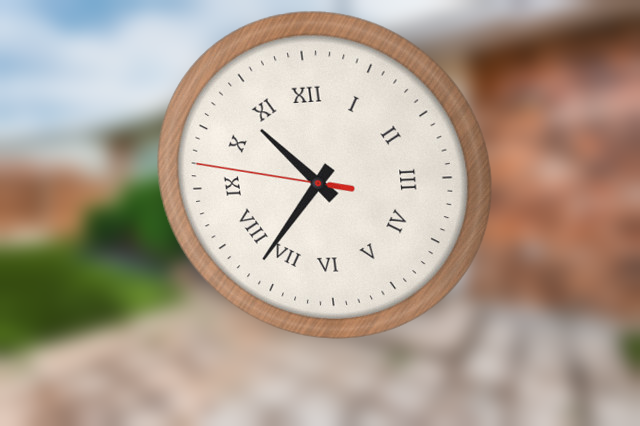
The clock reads 10:36:47
